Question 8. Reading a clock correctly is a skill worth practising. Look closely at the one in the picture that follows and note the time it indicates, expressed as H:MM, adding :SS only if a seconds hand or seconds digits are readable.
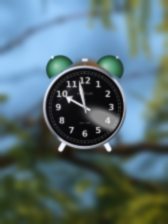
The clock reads 9:58
